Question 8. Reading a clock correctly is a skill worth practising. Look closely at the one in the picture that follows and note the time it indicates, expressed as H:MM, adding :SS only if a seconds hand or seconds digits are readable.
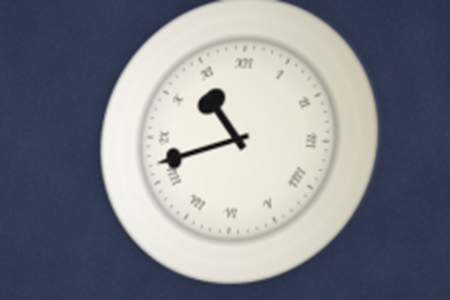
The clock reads 10:42
